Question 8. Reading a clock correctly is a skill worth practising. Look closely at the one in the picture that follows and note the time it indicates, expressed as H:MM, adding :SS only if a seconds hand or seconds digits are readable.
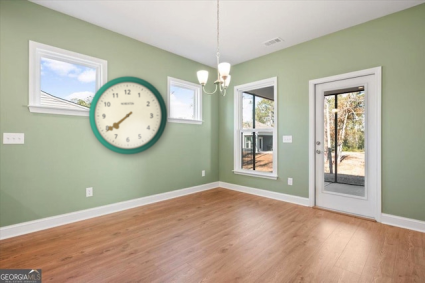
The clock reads 7:39
